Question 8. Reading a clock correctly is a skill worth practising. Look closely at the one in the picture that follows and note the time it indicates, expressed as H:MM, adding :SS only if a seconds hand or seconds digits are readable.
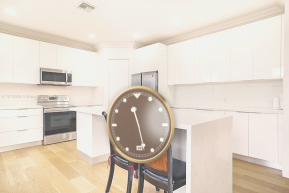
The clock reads 11:28
